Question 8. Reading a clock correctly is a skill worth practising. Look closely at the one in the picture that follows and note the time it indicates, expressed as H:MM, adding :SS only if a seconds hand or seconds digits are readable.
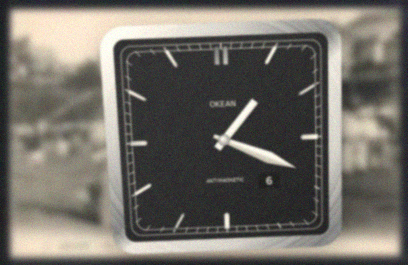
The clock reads 1:19
